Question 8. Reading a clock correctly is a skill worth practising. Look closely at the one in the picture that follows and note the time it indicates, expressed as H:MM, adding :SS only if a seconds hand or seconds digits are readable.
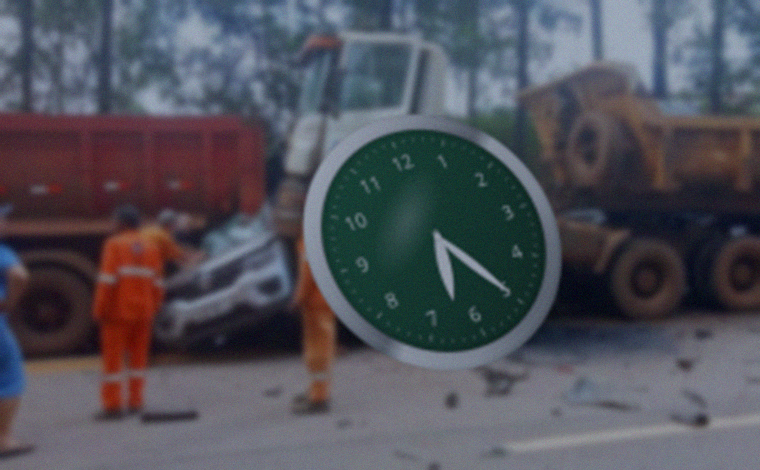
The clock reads 6:25
